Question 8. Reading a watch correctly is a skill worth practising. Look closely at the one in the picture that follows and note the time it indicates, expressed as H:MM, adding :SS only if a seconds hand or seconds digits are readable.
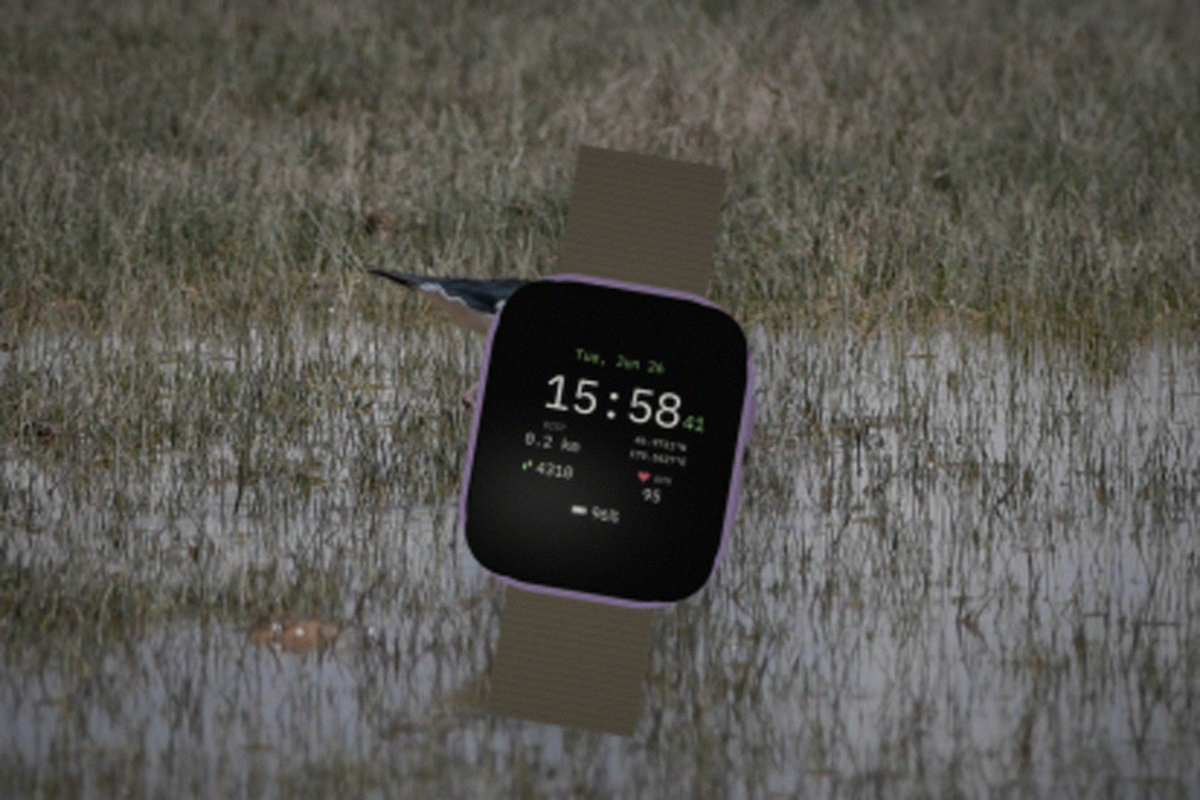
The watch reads 15:58
